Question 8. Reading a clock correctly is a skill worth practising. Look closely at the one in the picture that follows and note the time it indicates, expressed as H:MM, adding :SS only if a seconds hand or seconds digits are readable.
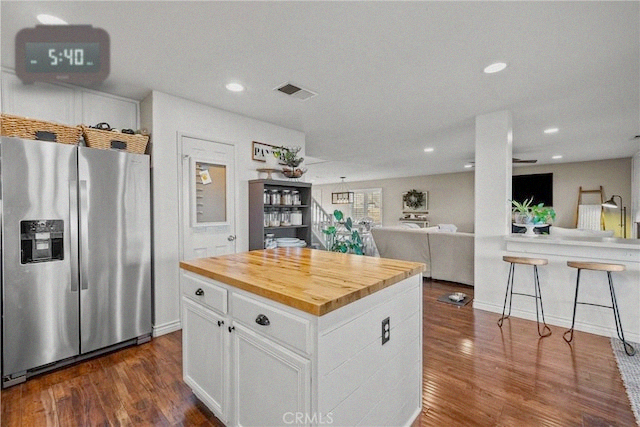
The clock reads 5:40
